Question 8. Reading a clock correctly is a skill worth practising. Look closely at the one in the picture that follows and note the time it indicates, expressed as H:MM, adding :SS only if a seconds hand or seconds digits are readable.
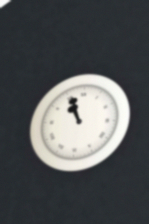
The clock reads 10:56
